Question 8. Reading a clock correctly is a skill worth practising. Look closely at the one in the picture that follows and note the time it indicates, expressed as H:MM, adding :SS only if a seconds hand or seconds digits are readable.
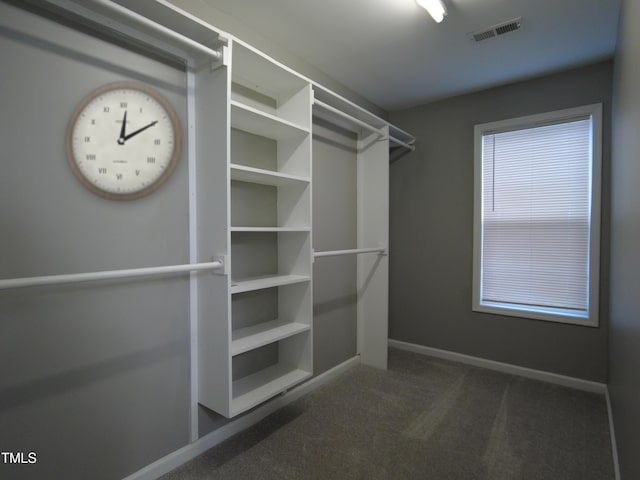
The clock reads 12:10
